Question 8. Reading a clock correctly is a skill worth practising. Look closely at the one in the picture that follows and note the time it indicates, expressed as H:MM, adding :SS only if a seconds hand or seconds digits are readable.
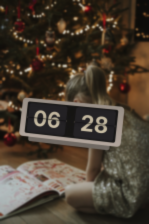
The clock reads 6:28
